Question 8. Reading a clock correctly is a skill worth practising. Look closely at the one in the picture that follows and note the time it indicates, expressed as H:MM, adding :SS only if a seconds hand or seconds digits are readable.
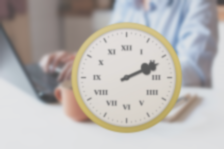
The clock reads 2:11
